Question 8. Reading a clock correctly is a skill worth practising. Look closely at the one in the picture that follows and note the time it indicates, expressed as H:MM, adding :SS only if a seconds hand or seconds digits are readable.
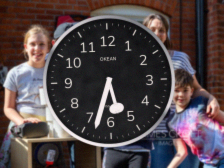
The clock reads 5:33
